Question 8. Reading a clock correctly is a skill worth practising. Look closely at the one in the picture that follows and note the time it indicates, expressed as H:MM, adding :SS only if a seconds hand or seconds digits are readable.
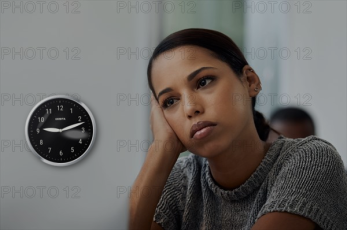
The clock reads 9:12
